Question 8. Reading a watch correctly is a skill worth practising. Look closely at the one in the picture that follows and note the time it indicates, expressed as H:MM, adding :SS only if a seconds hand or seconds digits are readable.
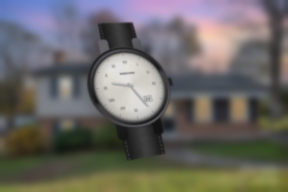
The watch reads 9:25
